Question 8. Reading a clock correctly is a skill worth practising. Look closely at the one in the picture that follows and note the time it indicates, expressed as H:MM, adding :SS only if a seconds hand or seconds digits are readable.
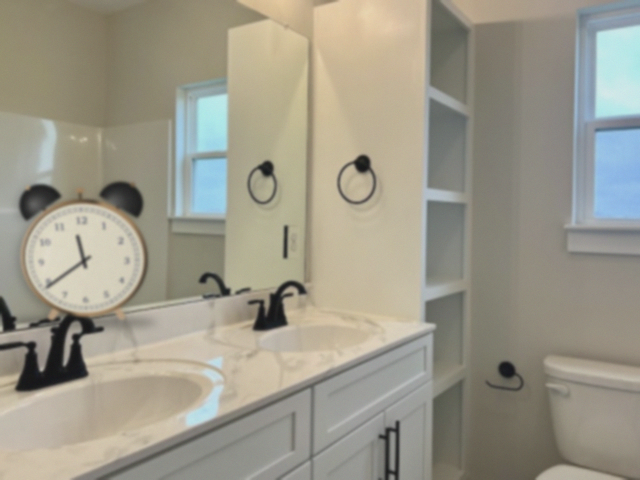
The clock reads 11:39
